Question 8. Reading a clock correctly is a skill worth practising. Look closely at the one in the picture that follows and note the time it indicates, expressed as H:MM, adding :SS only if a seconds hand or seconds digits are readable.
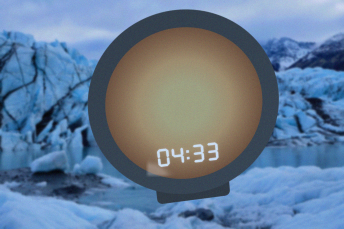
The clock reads 4:33
